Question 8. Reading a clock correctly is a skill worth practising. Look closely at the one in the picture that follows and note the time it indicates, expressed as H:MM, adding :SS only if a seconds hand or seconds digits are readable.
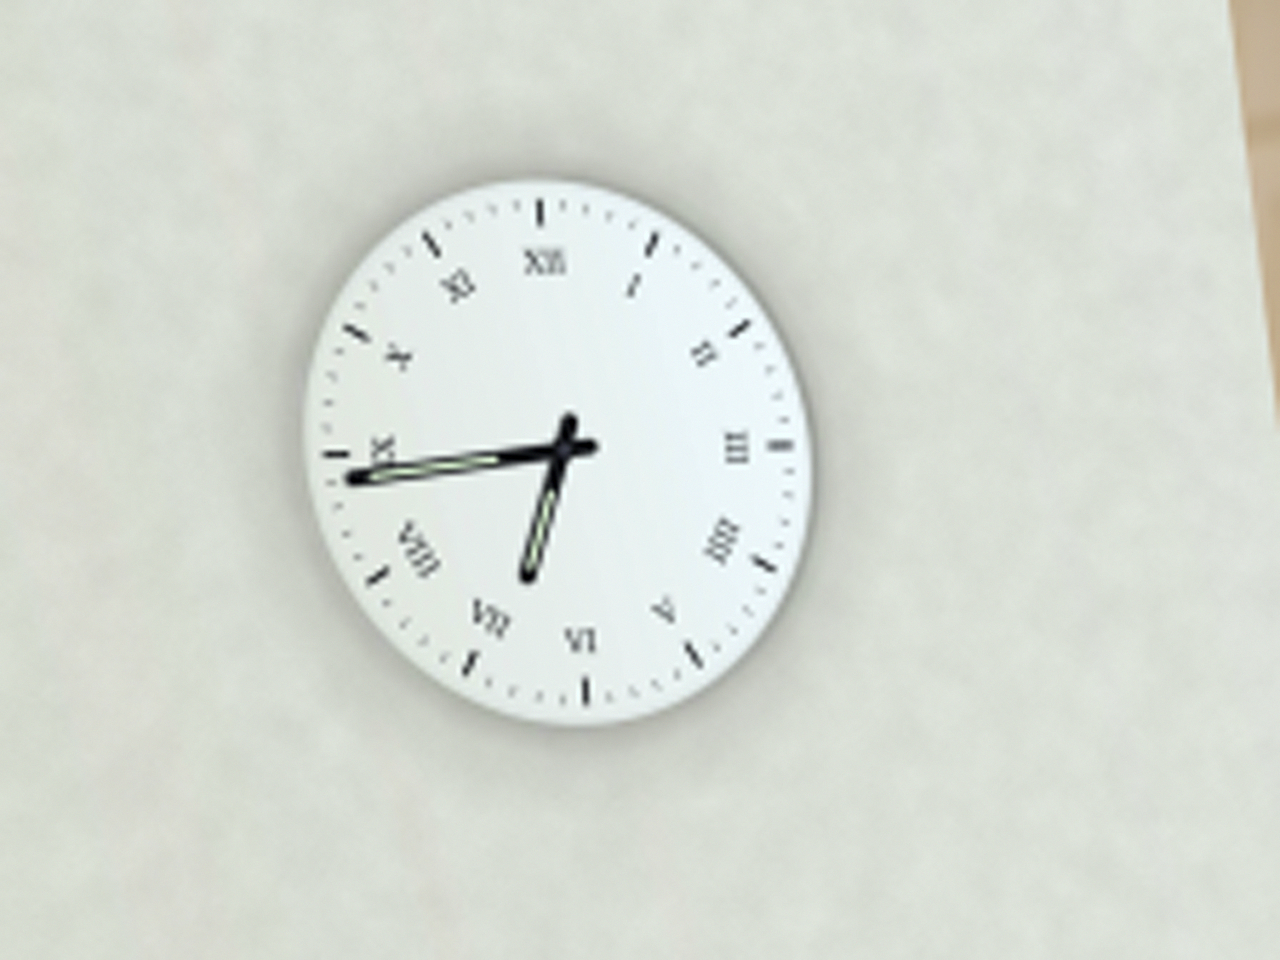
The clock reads 6:44
